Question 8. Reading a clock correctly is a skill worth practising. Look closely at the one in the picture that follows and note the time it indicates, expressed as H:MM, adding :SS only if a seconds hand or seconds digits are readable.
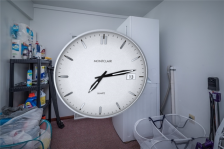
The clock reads 7:13
